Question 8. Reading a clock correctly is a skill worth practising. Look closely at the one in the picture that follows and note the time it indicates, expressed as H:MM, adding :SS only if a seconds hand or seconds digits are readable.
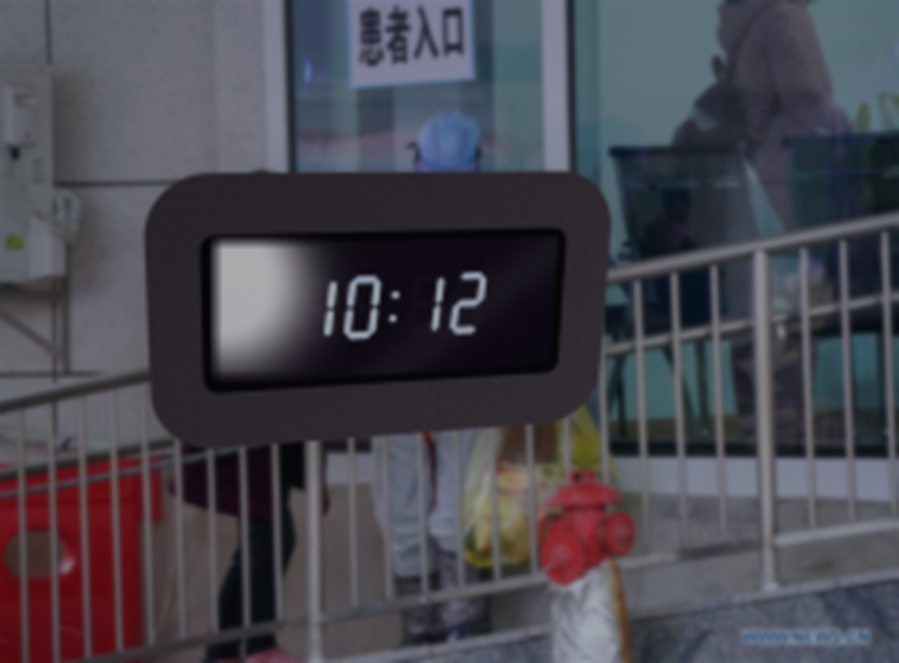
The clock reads 10:12
